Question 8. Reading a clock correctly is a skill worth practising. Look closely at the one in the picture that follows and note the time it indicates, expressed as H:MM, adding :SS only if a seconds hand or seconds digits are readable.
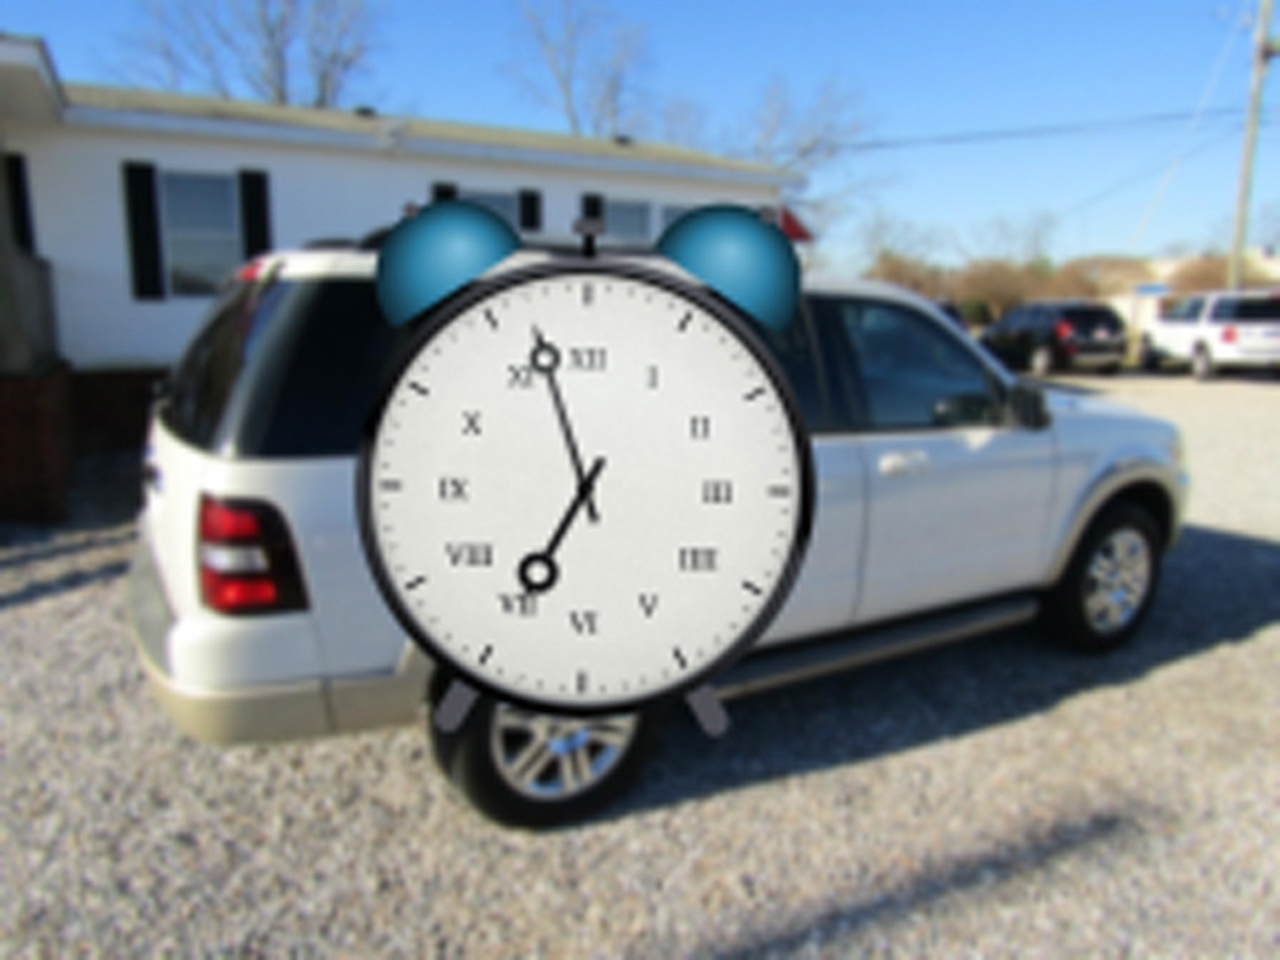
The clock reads 6:57
